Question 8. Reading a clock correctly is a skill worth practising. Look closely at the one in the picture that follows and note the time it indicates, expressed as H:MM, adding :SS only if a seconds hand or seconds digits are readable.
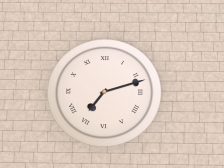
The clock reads 7:12
